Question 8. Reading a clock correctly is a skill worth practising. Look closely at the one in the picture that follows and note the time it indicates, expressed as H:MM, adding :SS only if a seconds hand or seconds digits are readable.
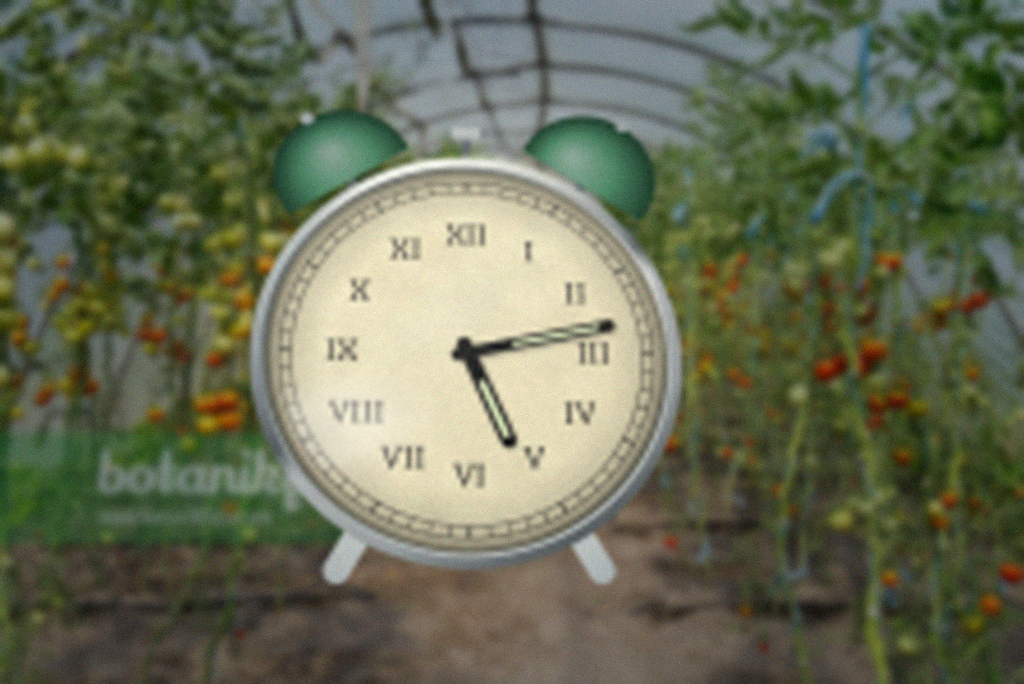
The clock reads 5:13
